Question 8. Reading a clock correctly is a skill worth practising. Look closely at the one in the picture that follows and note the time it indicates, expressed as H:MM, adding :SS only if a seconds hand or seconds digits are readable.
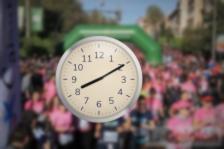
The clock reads 8:10
